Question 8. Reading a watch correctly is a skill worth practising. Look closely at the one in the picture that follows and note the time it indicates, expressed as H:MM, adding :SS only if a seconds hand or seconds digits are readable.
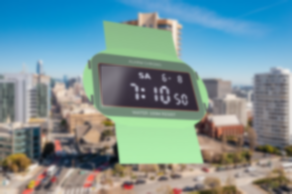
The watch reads 7:10:50
